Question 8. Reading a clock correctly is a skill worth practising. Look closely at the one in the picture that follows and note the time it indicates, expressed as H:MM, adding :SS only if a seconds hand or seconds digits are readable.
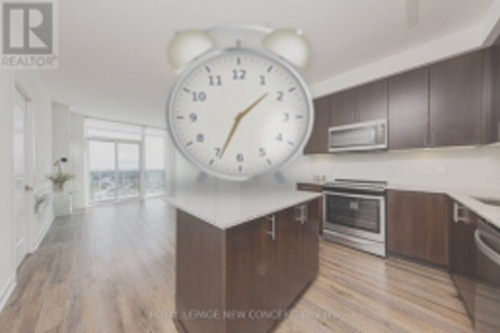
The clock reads 1:34
